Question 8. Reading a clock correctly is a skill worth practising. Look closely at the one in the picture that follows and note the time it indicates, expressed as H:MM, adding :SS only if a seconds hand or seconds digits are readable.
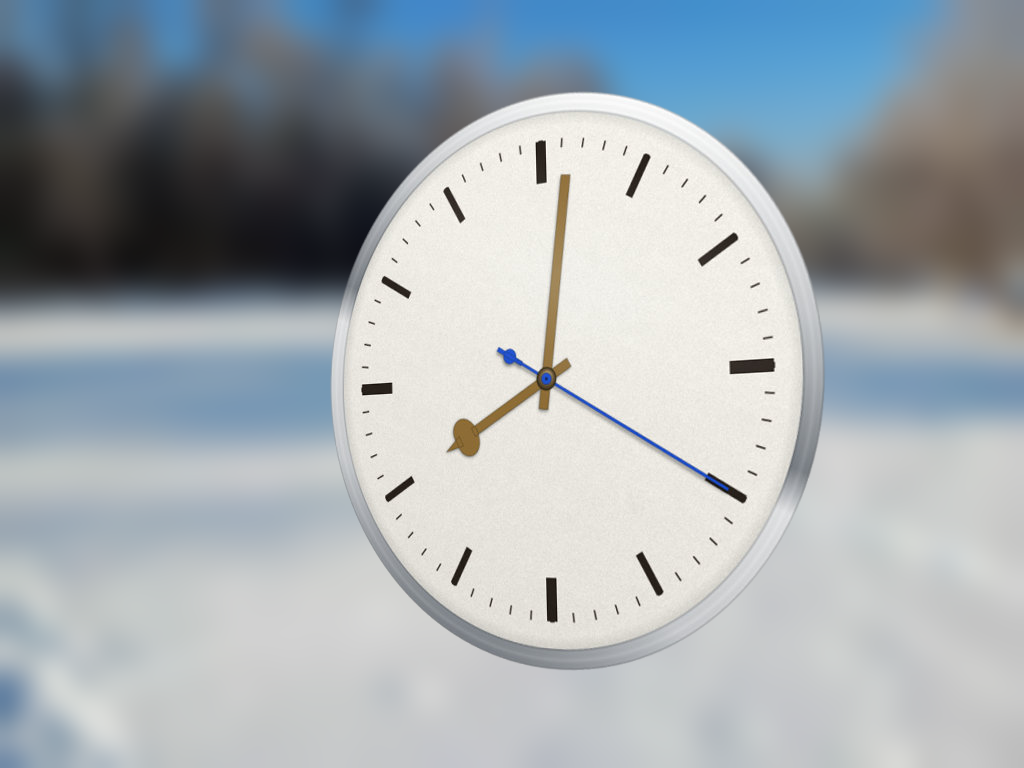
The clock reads 8:01:20
